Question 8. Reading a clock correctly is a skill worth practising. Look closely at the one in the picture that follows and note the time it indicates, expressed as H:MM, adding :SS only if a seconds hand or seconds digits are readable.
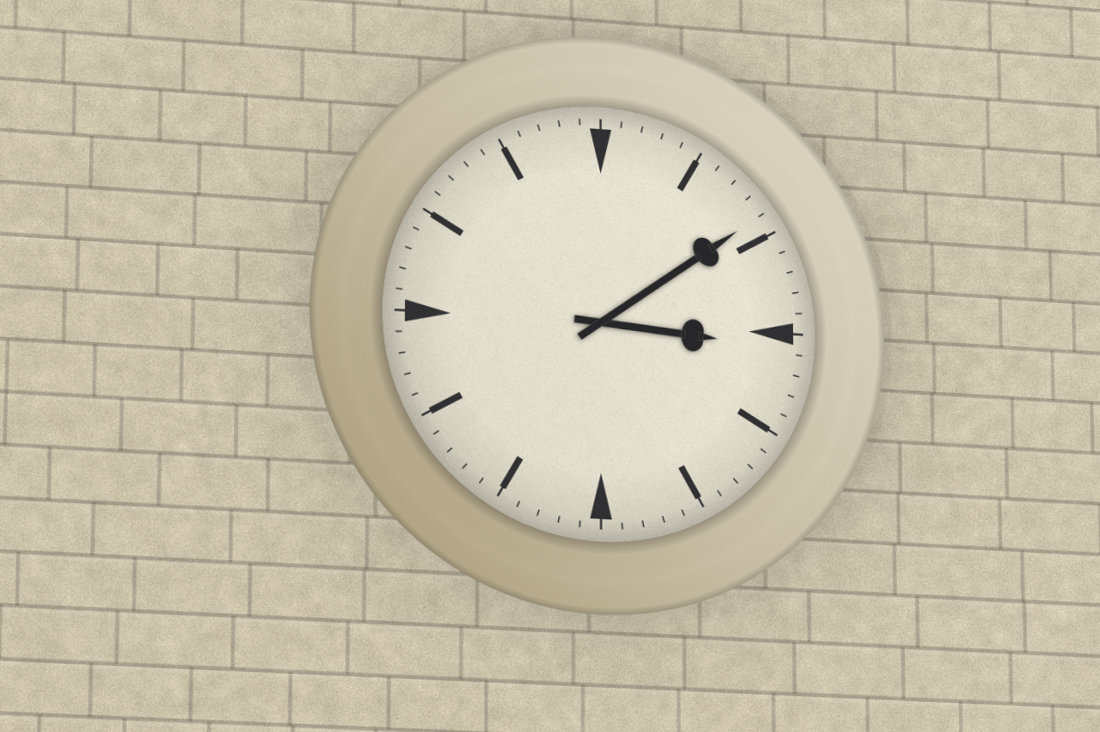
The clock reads 3:09
